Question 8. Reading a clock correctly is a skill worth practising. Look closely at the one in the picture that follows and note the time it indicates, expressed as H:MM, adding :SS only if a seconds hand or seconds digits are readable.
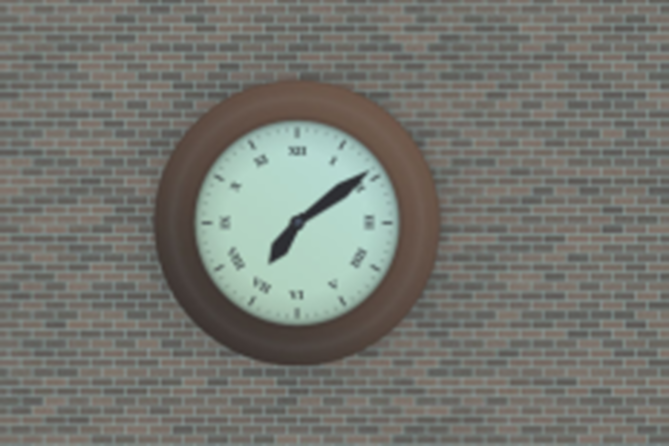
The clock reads 7:09
